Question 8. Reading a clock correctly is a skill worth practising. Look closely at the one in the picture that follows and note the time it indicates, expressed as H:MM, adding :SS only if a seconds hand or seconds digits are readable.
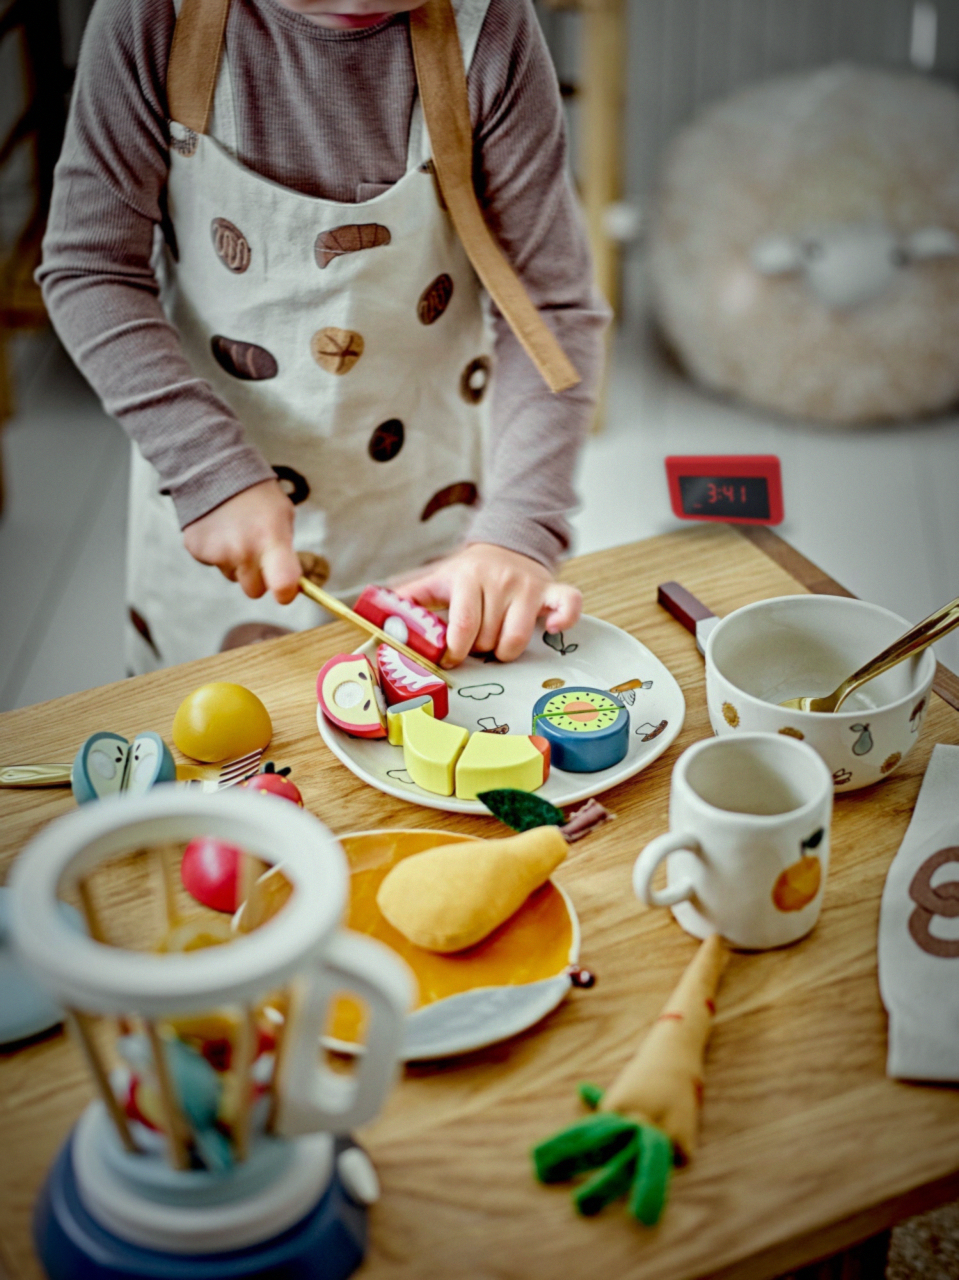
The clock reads 3:41
